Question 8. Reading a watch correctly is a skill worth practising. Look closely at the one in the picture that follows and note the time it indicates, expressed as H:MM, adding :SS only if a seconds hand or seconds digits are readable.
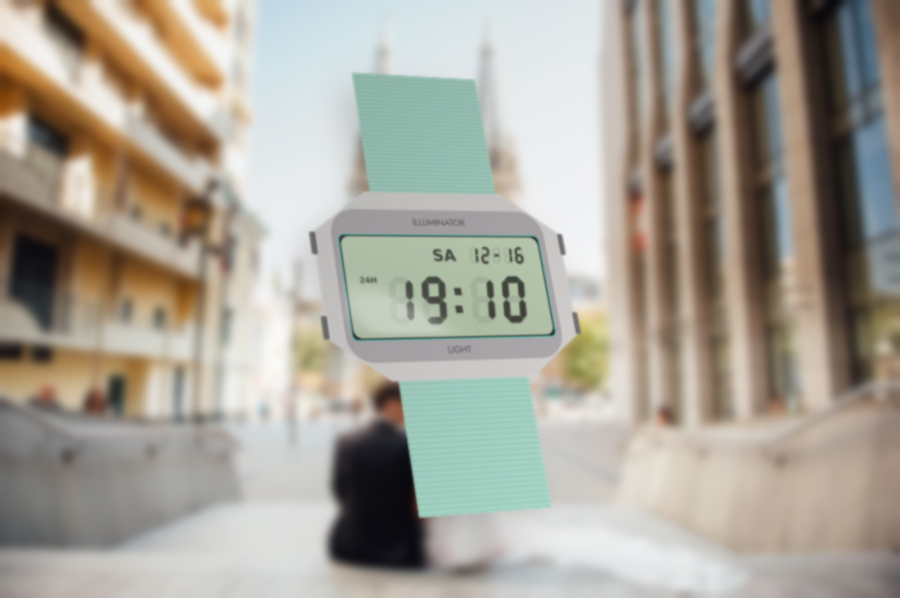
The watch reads 19:10
